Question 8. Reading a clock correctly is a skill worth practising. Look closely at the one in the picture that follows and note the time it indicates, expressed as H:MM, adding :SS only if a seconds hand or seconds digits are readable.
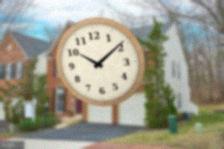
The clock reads 10:09
